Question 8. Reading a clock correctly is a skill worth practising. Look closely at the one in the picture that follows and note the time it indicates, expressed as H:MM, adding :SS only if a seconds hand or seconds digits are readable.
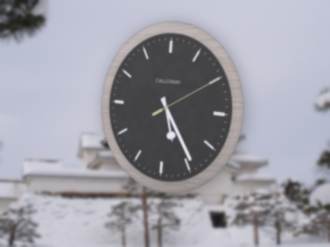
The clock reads 5:24:10
